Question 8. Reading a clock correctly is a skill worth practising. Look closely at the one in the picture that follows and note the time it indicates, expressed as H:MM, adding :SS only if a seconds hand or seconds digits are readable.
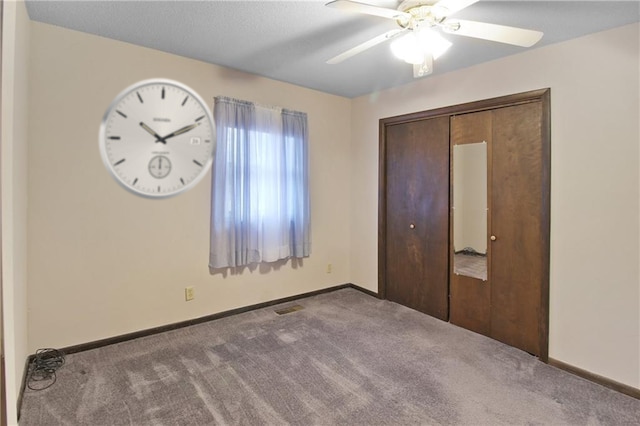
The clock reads 10:11
